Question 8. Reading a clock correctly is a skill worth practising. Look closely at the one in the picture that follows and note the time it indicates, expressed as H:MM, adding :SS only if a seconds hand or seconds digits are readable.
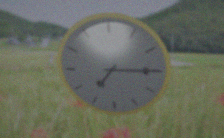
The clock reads 7:15
